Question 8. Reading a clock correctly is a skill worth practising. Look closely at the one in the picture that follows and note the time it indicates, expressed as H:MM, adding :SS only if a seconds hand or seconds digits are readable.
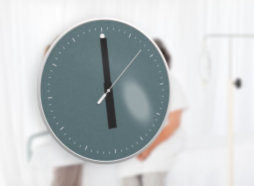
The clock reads 6:00:08
